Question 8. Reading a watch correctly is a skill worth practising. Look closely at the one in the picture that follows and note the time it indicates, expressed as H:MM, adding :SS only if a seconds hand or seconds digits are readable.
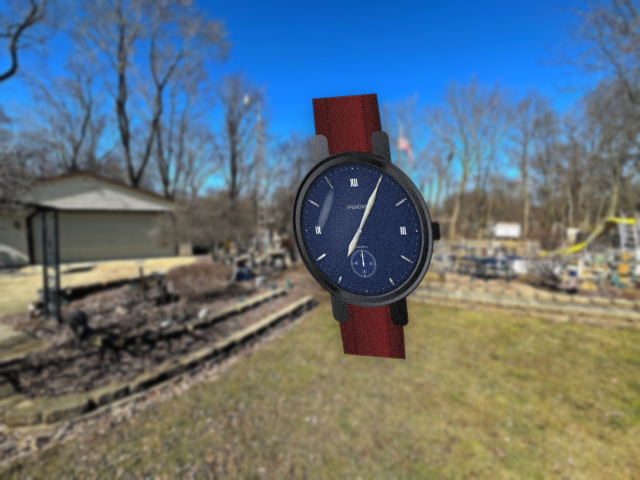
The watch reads 7:05
